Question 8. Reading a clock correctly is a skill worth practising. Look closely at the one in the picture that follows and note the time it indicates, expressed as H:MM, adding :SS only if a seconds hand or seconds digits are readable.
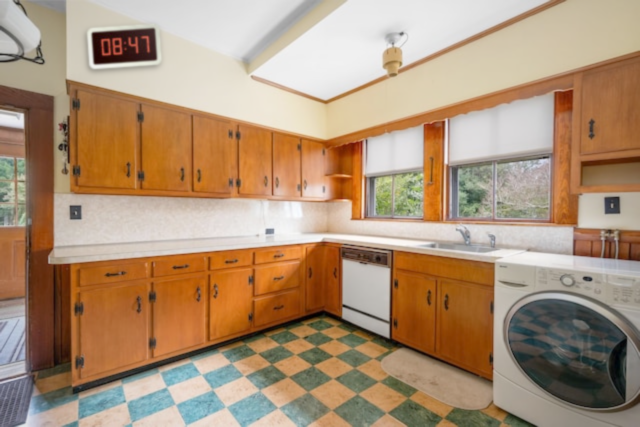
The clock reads 8:47
